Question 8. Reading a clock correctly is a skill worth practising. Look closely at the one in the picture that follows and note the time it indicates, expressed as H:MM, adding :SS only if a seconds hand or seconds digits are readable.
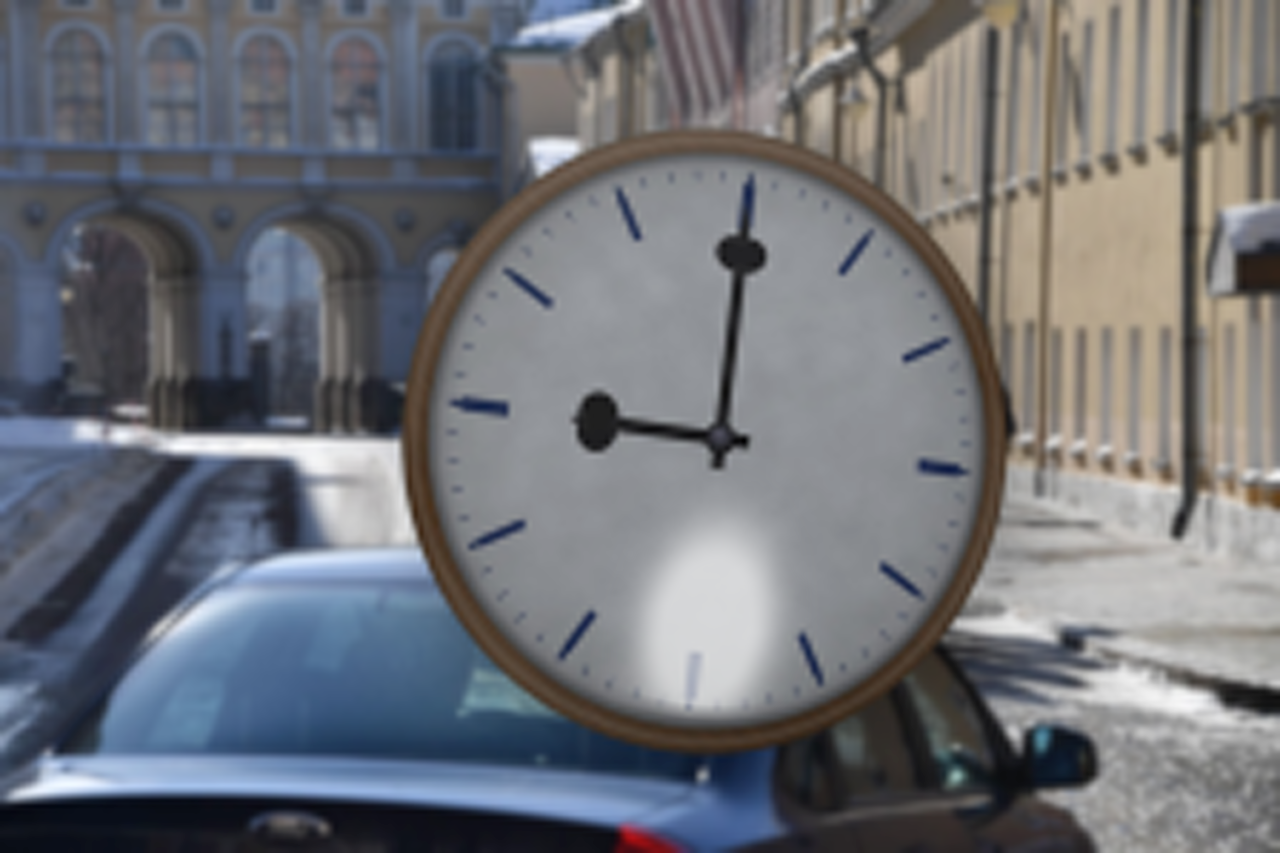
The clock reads 9:00
